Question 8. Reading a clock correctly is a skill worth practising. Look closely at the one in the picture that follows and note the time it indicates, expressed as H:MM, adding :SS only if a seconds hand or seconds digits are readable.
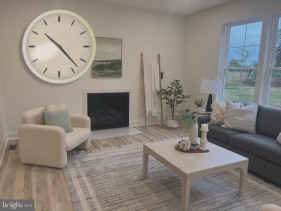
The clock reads 10:23
